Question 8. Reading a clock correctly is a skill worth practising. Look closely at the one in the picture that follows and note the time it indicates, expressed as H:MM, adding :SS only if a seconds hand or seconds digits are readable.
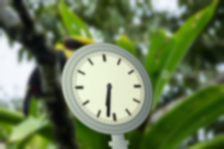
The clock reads 6:32
